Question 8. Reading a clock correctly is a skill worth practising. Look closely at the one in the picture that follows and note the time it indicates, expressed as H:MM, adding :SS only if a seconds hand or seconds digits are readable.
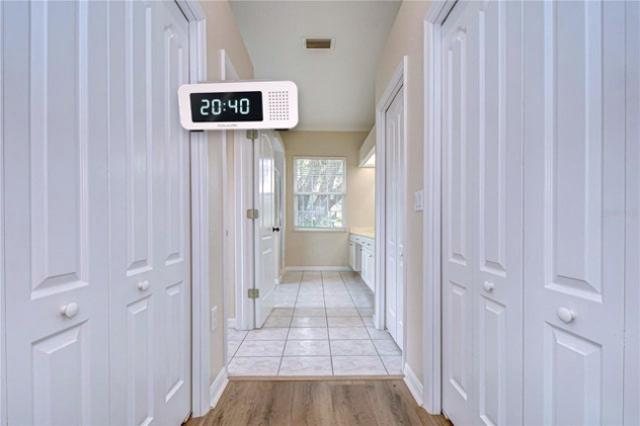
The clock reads 20:40
